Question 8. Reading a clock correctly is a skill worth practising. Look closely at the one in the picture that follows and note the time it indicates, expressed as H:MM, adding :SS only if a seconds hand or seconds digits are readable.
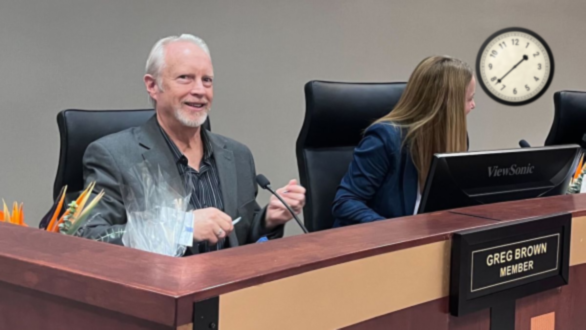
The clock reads 1:38
